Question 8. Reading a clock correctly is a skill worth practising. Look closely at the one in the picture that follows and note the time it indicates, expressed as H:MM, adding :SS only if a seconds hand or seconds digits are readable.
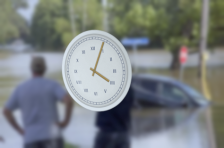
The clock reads 4:04
